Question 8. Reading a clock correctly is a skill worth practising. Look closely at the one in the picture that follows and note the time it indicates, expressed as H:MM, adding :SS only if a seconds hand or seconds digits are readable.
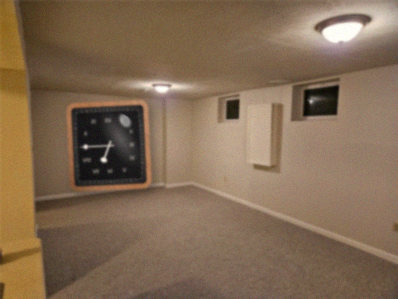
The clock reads 6:45
